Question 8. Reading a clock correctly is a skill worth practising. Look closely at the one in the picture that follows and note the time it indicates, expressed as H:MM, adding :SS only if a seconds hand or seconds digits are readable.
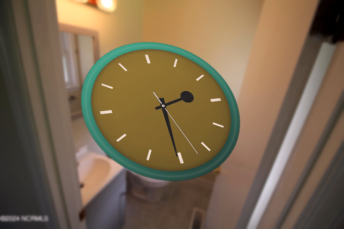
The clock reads 2:30:27
